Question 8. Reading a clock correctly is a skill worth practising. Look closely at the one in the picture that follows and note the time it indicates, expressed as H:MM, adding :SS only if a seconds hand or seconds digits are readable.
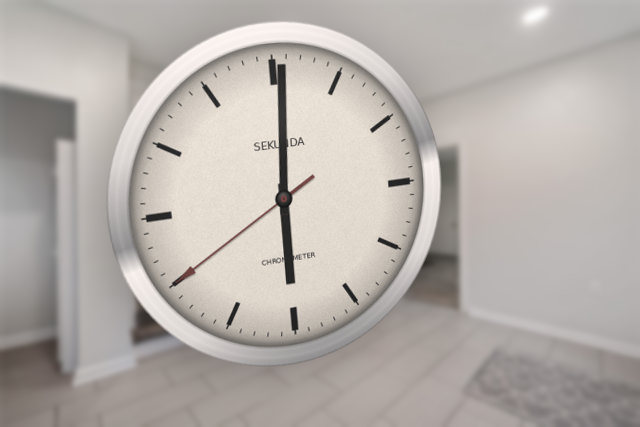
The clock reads 6:00:40
